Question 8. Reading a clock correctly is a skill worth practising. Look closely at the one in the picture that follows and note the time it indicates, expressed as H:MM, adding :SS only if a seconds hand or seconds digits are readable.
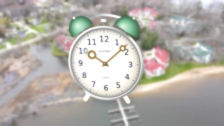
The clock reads 10:08
